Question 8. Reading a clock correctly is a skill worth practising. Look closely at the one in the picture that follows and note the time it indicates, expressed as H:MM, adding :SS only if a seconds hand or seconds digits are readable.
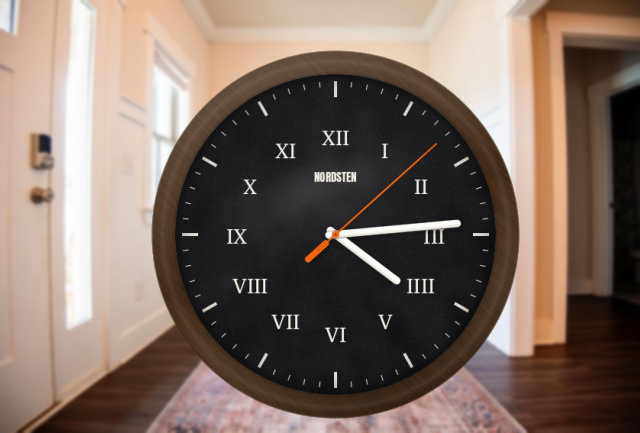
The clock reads 4:14:08
